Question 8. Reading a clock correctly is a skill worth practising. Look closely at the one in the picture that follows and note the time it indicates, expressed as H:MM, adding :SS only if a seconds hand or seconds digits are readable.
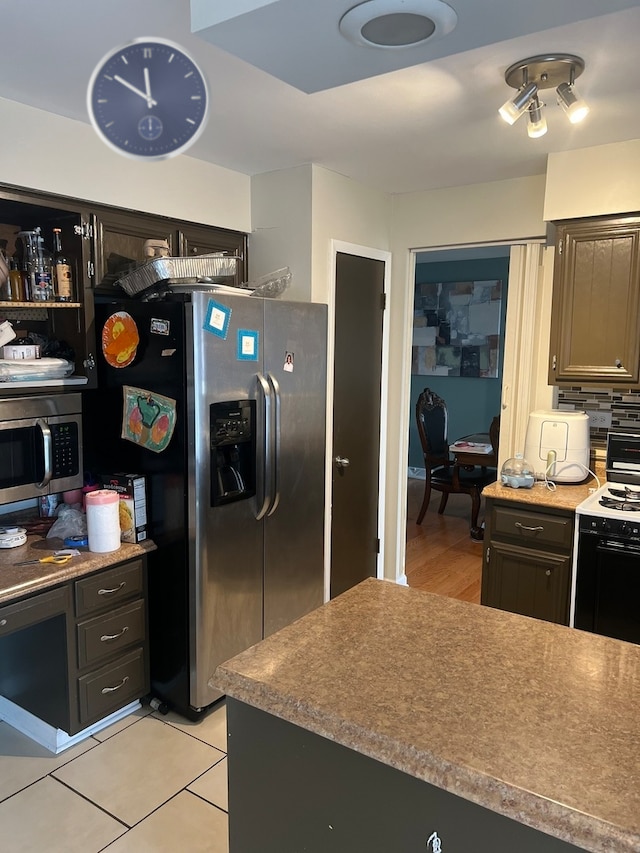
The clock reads 11:51
